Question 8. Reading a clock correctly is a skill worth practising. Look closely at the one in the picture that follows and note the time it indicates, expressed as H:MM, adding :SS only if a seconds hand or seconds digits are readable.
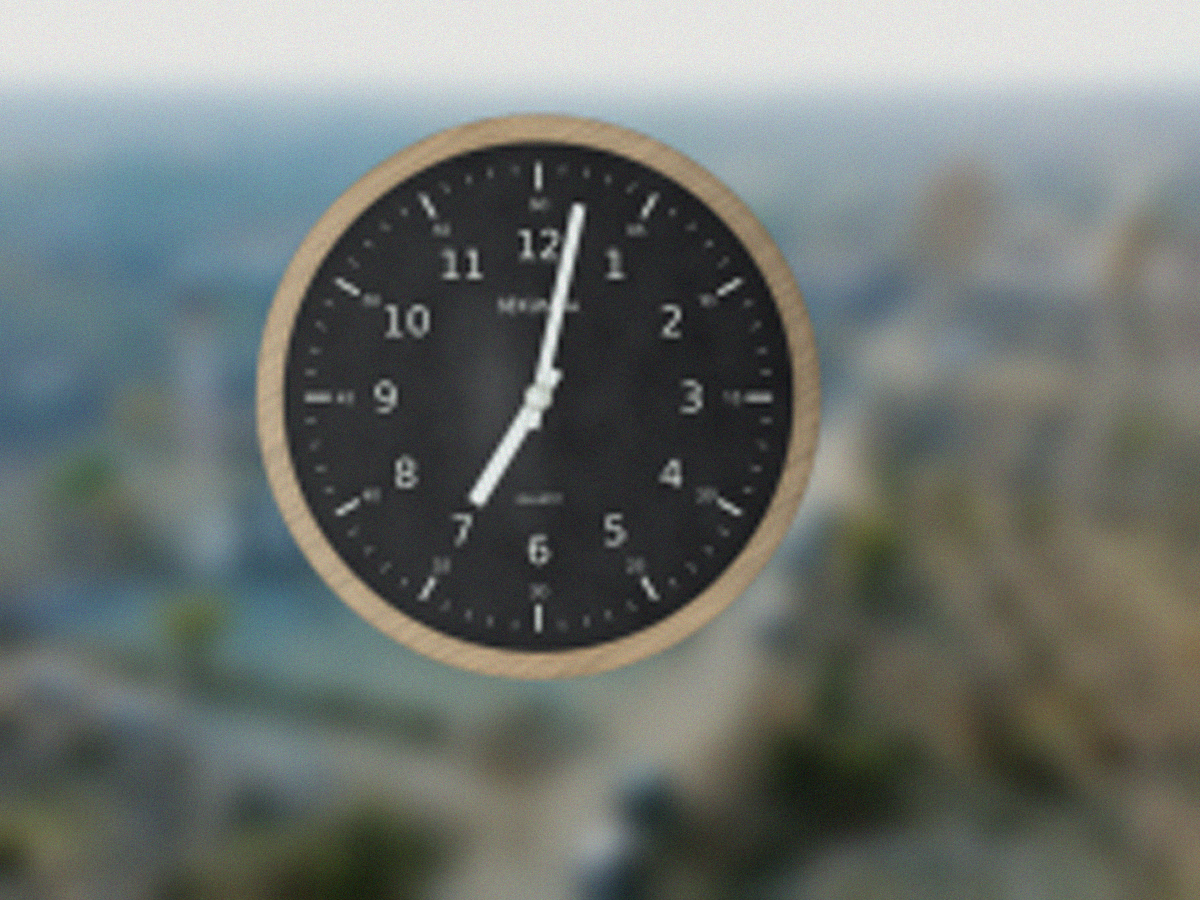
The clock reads 7:02
